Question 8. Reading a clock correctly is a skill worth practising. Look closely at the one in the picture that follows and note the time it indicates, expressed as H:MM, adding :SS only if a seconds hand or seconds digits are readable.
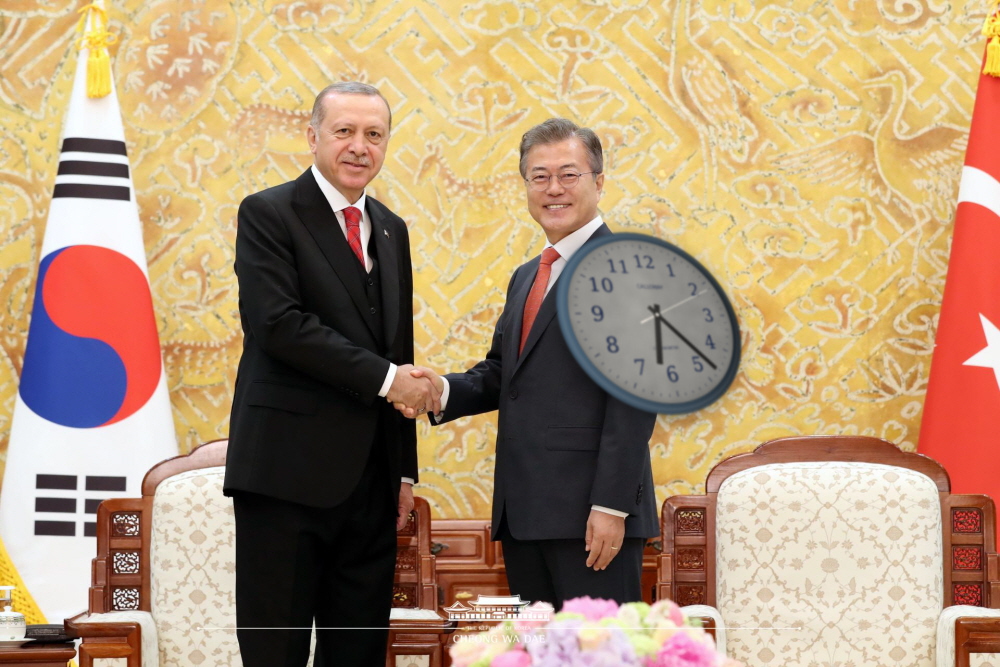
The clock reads 6:23:11
